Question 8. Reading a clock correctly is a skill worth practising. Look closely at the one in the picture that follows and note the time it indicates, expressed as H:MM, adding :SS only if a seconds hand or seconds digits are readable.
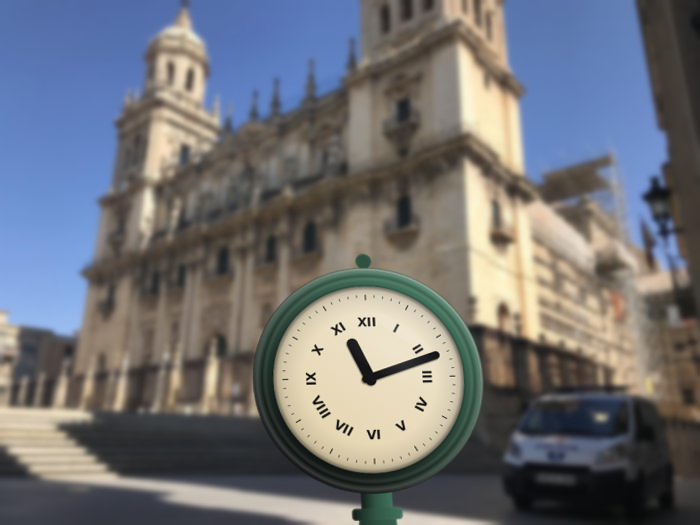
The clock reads 11:12
